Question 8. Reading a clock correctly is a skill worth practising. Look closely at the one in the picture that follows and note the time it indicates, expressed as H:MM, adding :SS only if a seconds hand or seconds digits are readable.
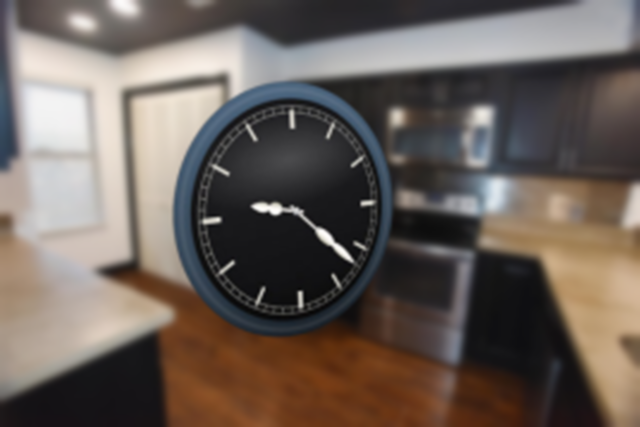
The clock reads 9:22
